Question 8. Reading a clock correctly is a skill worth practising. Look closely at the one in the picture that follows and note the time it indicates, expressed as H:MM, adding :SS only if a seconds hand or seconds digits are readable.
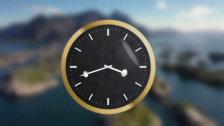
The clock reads 3:42
